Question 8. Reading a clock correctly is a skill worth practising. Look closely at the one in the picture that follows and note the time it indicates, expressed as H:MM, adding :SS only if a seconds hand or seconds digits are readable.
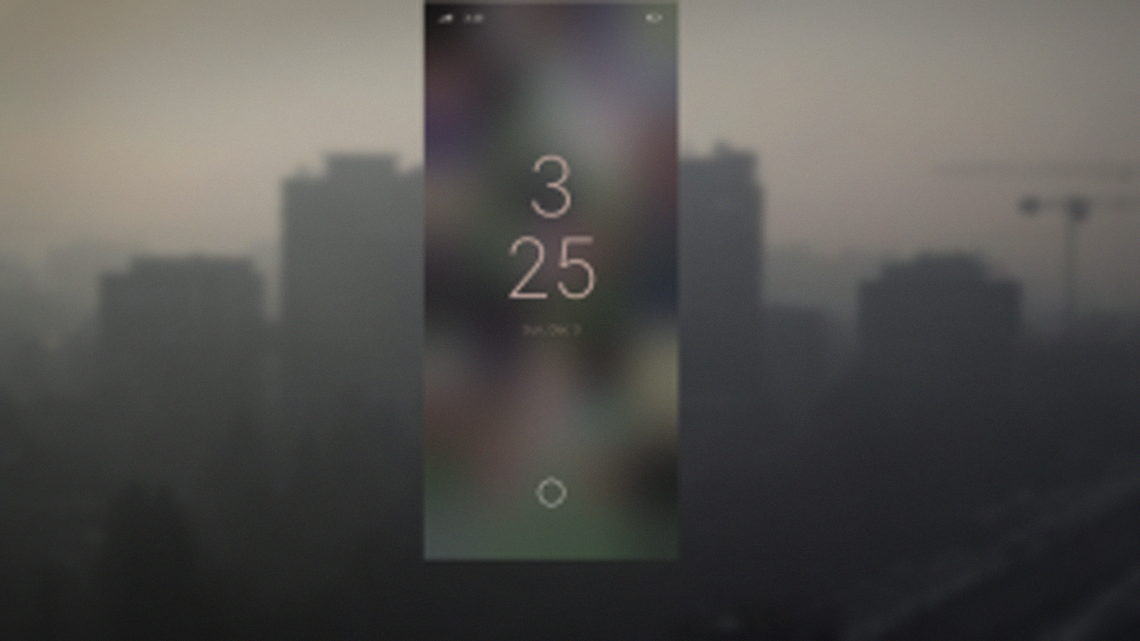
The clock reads 3:25
